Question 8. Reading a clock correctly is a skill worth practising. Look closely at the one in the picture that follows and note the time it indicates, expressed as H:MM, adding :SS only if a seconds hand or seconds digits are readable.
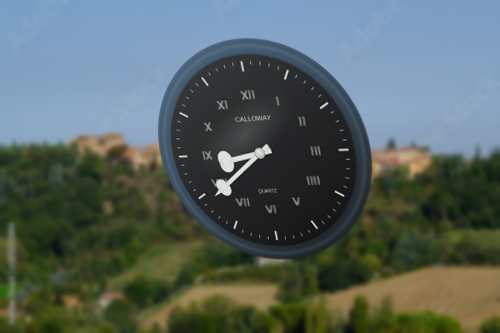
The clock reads 8:39
